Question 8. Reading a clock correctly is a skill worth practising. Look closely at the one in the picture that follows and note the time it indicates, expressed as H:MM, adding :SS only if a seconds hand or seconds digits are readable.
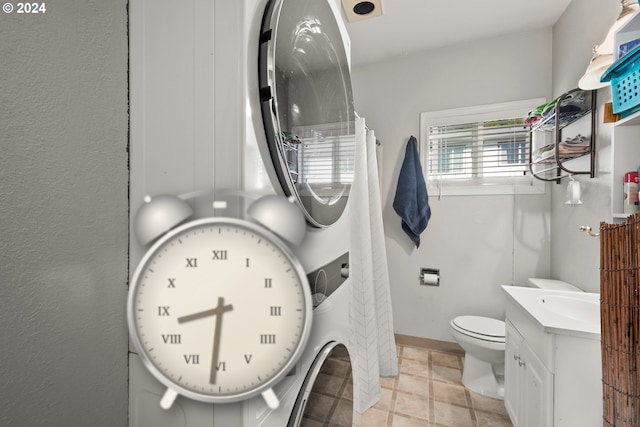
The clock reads 8:31
